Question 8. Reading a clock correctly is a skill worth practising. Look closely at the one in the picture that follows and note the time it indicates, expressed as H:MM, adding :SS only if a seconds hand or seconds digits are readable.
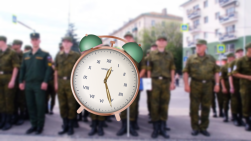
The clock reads 12:26
